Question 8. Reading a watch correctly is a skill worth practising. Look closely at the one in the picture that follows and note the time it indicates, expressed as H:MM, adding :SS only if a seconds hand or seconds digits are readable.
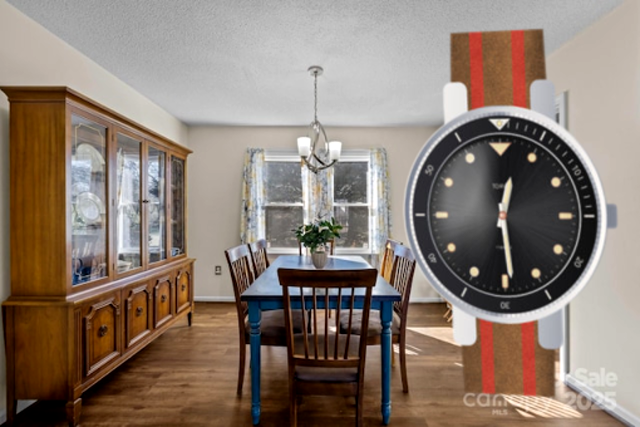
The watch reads 12:29
